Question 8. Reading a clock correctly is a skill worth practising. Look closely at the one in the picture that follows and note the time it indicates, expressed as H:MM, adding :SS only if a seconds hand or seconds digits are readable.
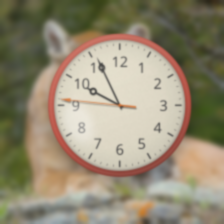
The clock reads 9:55:46
